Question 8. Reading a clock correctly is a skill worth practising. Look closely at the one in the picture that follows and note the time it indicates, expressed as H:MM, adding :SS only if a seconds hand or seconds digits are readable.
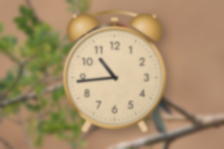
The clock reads 10:44
